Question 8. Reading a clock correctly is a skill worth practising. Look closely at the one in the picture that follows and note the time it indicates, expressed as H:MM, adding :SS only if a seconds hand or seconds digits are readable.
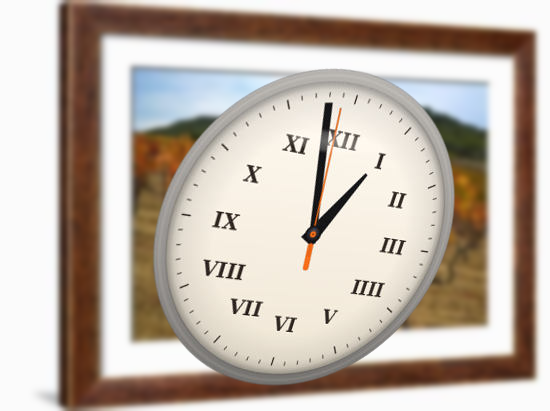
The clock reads 12:57:59
